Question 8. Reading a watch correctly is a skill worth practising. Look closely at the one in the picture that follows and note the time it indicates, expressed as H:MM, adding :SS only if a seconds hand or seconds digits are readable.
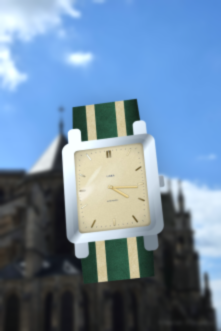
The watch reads 4:16
